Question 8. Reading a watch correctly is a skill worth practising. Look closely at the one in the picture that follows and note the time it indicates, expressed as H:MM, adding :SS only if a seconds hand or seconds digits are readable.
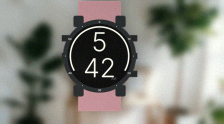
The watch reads 5:42
